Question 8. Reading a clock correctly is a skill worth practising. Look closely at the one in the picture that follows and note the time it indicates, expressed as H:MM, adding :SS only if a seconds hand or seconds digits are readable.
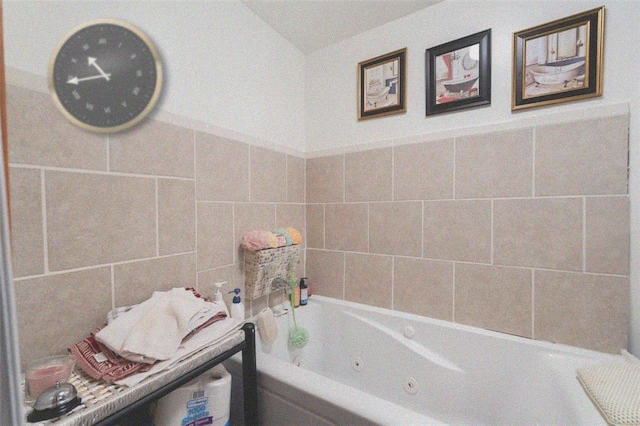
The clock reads 10:44
